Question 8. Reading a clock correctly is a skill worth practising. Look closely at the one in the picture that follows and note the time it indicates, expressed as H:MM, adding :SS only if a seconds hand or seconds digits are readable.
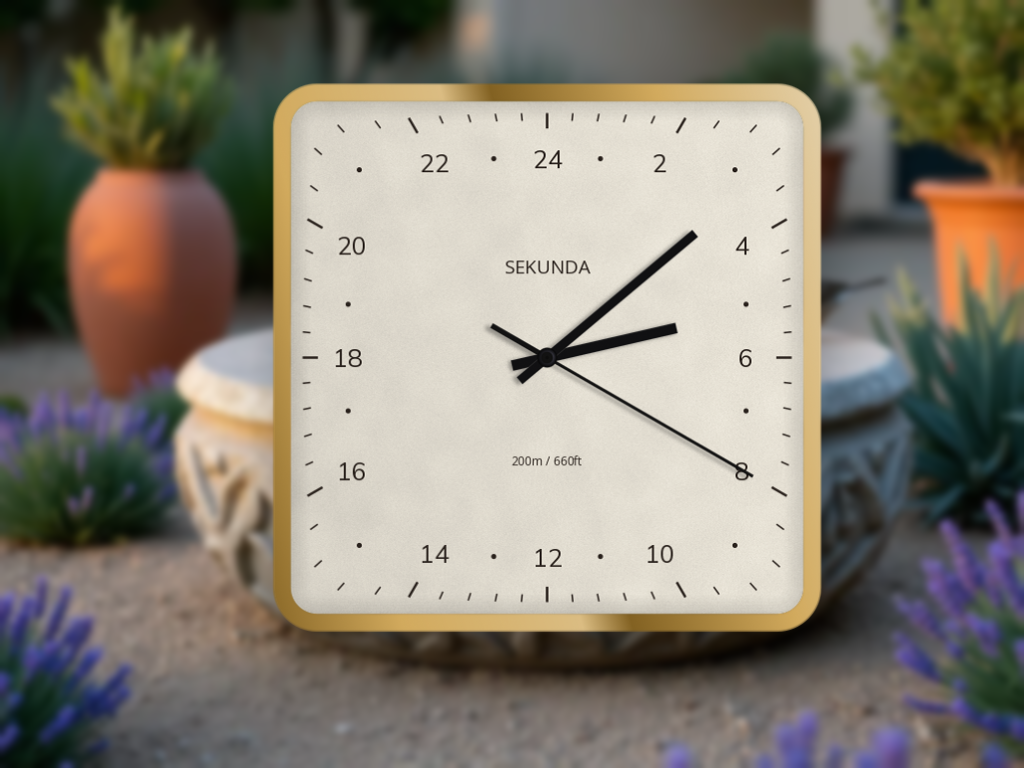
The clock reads 5:08:20
